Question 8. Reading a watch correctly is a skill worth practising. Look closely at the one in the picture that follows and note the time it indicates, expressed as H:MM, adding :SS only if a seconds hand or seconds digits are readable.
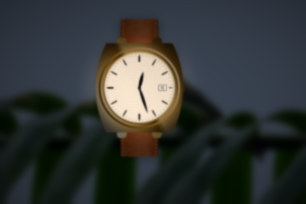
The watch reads 12:27
